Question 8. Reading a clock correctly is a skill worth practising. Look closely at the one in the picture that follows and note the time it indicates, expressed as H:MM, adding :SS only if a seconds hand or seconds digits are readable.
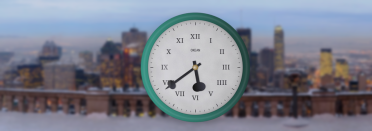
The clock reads 5:39
